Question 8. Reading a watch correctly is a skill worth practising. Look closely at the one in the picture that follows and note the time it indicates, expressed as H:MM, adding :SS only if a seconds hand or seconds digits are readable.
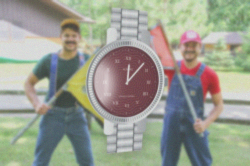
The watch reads 12:07
